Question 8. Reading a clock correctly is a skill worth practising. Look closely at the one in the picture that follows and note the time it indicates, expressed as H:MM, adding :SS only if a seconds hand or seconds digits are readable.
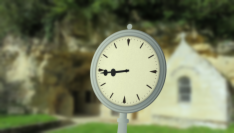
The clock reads 8:44
